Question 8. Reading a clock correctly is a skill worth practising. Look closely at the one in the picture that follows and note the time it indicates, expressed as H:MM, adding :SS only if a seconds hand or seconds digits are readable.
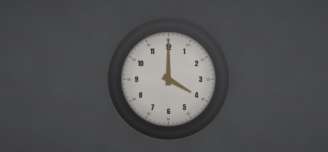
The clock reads 4:00
